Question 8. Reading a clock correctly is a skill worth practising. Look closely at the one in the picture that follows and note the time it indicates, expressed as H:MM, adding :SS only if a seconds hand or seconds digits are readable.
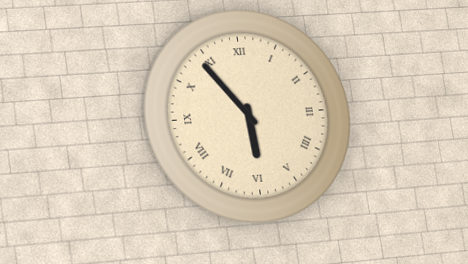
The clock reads 5:54
